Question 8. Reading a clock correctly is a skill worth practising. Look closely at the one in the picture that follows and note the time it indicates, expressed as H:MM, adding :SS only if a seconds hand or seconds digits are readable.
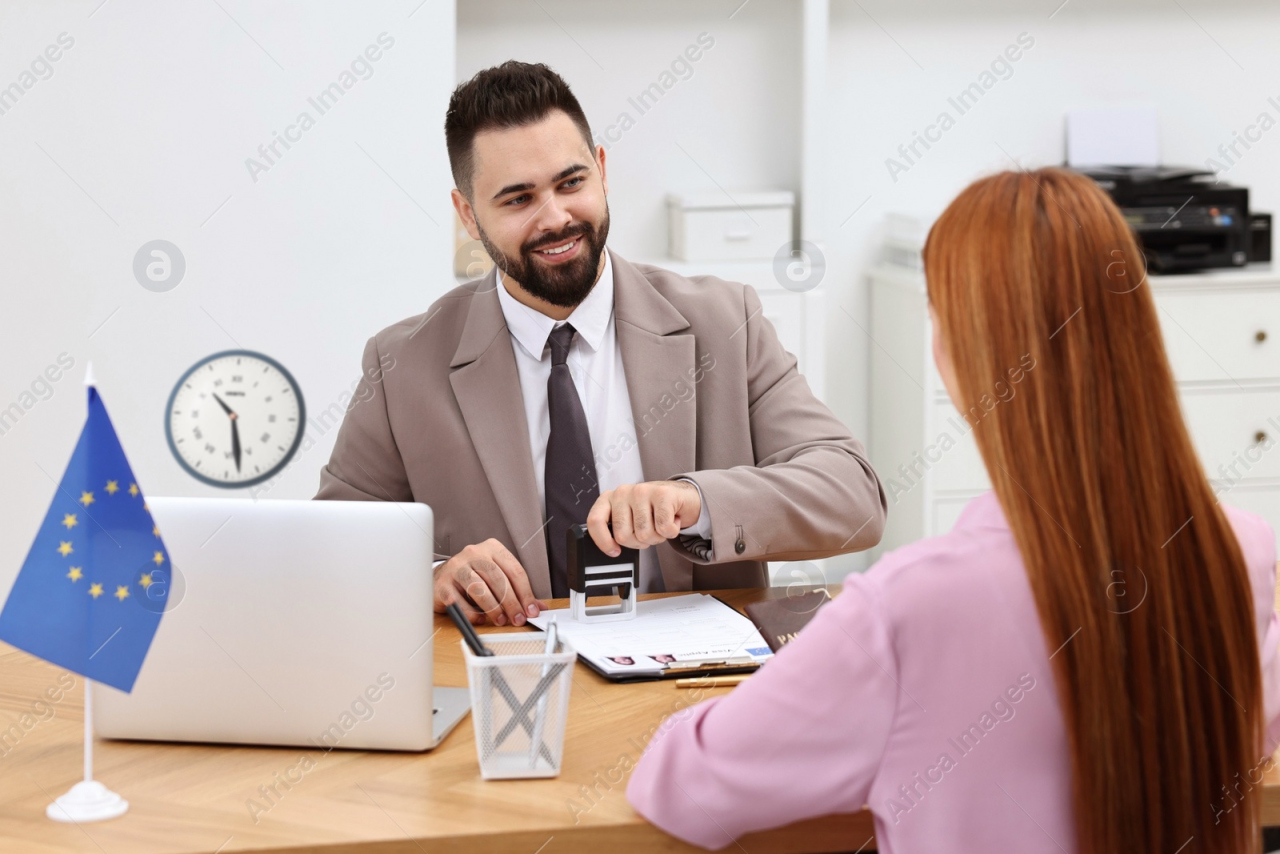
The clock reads 10:28
